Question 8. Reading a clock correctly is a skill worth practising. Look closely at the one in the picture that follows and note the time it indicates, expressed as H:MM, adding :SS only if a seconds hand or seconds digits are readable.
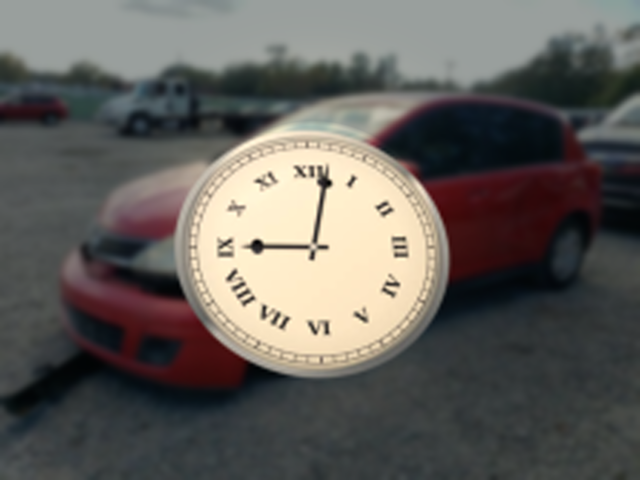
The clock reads 9:02
